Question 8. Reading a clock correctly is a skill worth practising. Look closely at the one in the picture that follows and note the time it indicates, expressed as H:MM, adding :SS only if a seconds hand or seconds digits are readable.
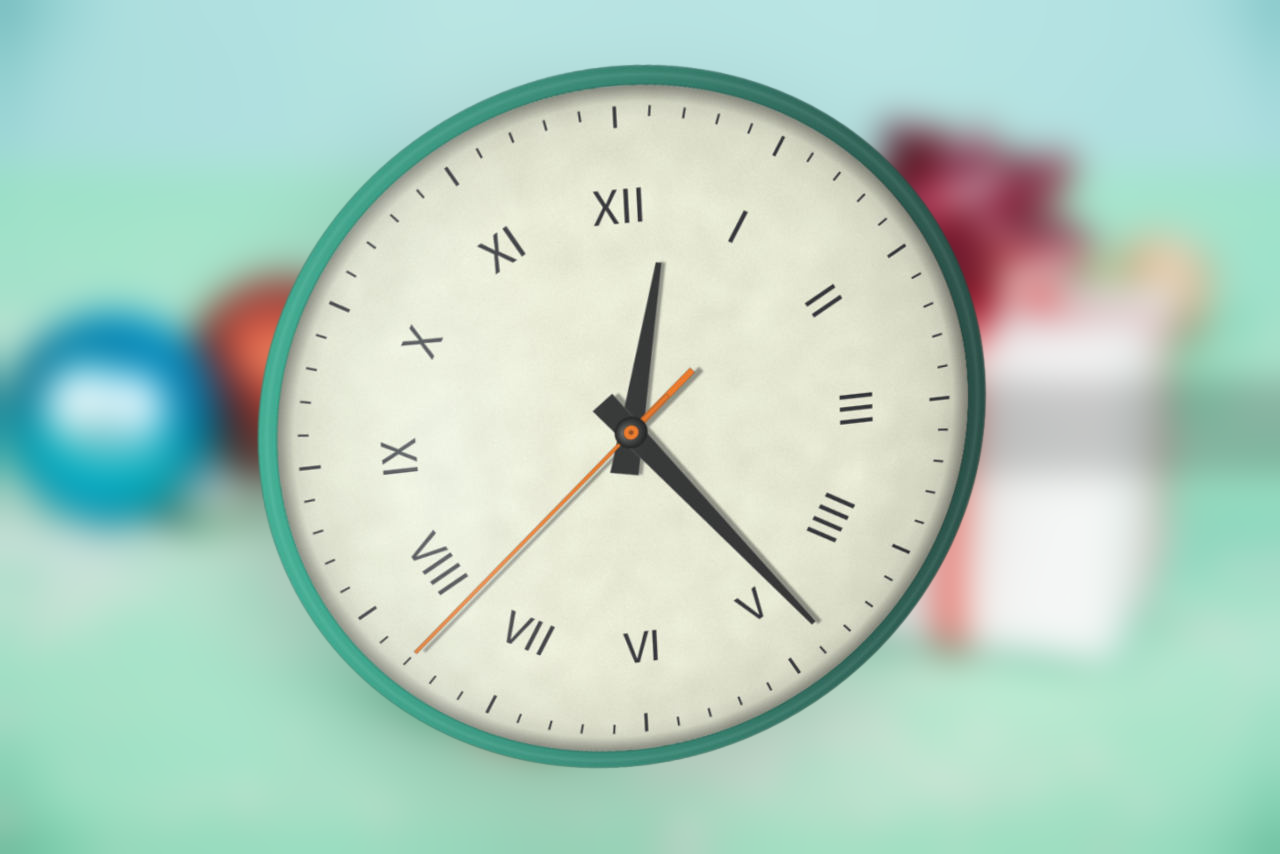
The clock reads 12:23:38
